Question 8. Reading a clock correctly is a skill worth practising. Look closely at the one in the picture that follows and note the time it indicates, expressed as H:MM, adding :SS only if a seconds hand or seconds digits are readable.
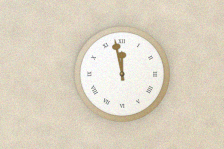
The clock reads 11:58
